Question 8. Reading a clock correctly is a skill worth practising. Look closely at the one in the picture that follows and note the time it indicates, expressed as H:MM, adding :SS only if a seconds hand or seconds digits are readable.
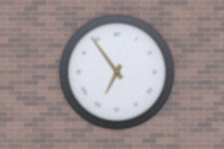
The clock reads 6:54
